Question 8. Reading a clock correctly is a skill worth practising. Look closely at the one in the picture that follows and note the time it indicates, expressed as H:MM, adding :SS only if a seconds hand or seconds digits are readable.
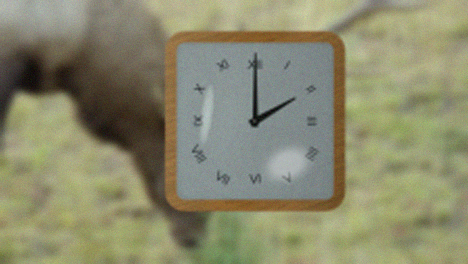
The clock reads 2:00
